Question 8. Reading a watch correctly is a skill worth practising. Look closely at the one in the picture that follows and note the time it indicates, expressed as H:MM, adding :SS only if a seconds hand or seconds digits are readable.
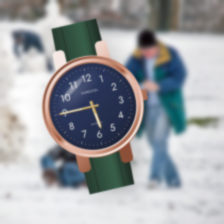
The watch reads 5:45
